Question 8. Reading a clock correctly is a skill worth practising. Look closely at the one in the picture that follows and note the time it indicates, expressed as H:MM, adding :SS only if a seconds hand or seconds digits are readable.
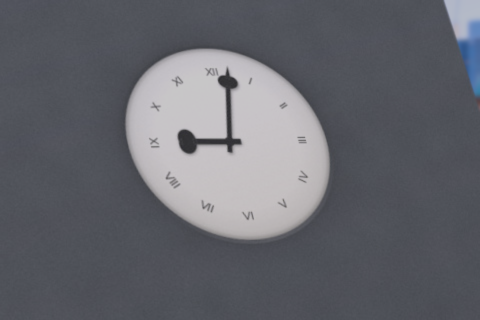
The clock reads 9:02
